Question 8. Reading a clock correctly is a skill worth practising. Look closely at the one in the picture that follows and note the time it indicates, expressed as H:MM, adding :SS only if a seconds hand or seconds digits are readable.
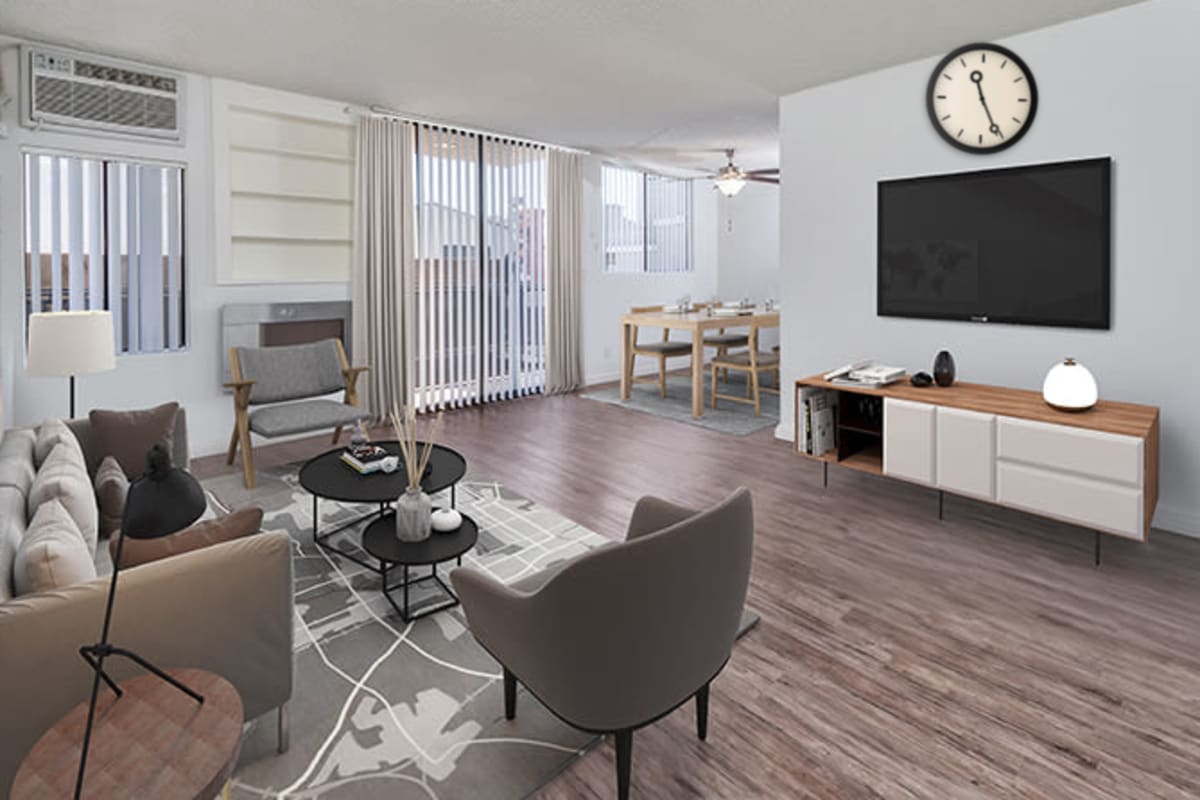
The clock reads 11:26
